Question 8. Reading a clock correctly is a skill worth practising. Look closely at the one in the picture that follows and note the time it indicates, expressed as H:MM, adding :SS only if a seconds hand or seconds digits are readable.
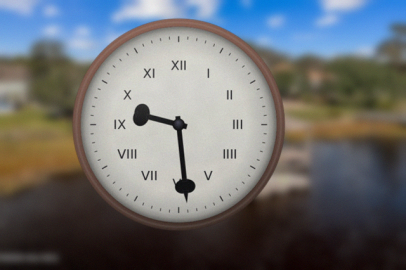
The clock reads 9:29
